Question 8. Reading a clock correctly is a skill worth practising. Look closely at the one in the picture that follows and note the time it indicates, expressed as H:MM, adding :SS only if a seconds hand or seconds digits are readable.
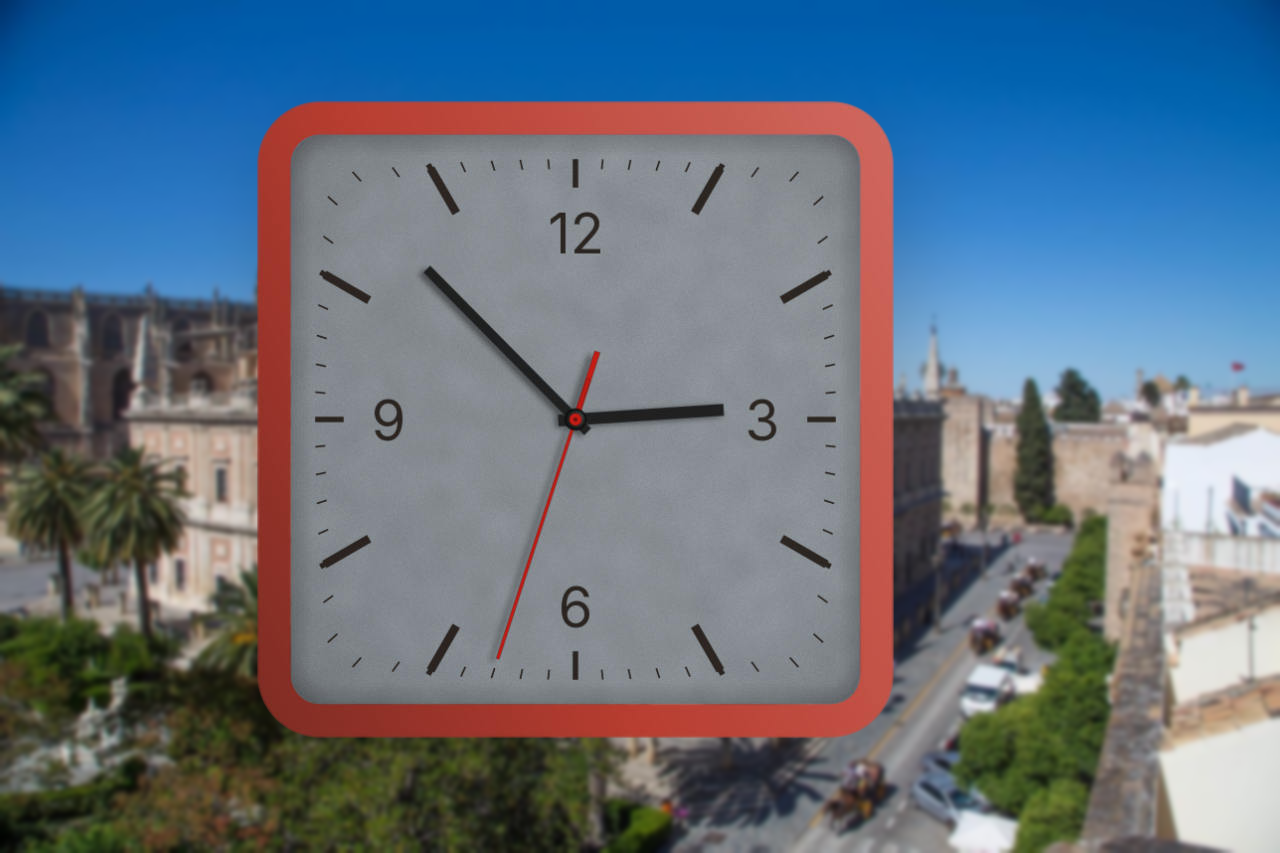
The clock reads 2:52:33
